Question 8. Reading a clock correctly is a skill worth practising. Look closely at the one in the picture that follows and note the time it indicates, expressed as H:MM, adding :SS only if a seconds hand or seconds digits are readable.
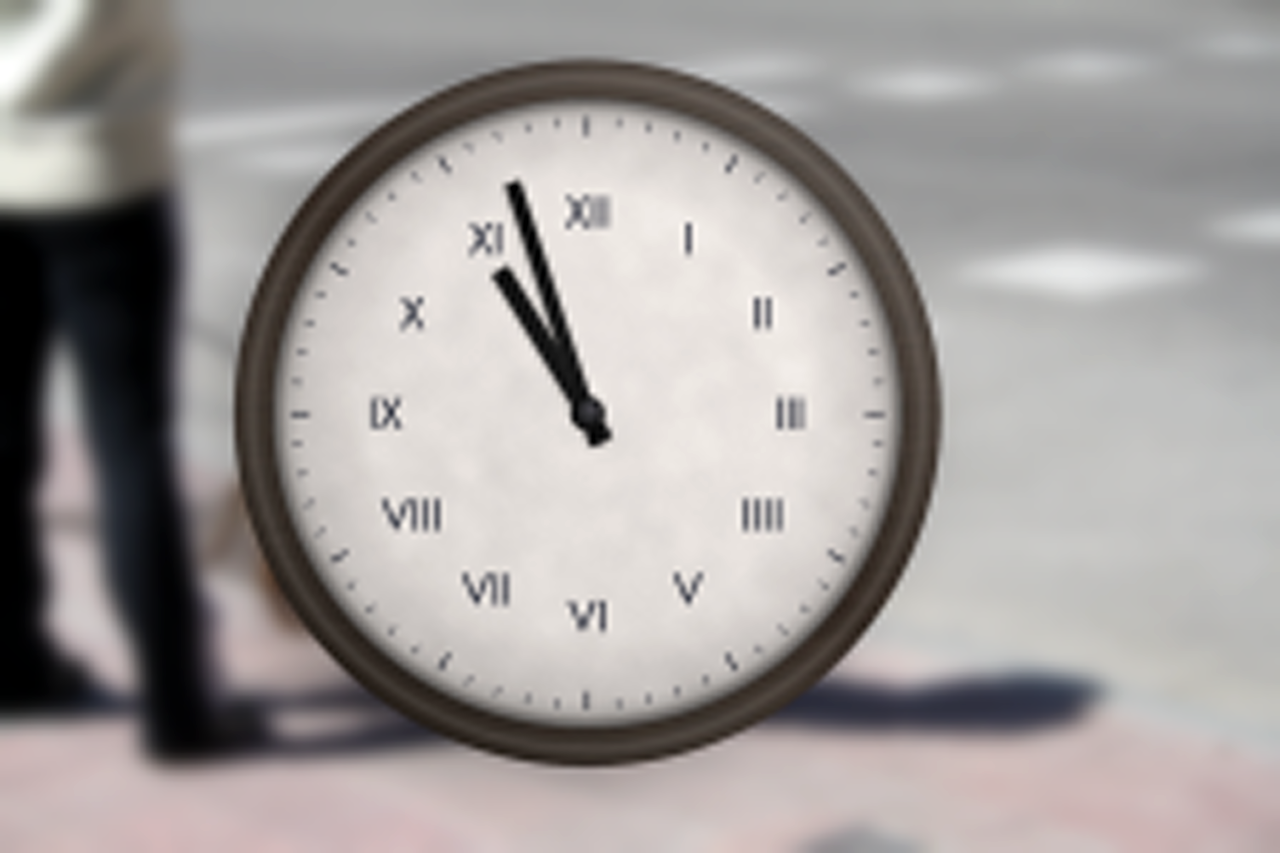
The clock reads 10:57
